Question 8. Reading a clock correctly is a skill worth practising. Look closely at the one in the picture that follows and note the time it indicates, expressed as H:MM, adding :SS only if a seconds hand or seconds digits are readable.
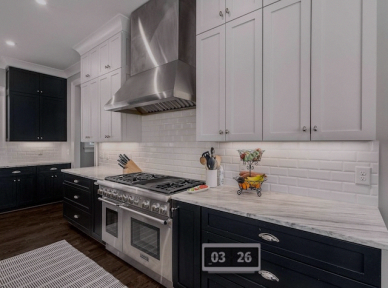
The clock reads 3:26
